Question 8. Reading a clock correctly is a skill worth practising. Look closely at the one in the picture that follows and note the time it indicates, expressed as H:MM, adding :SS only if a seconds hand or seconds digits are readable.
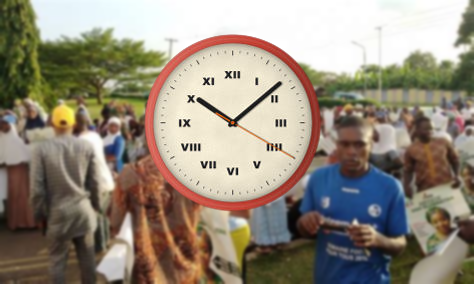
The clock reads 10:08:20
